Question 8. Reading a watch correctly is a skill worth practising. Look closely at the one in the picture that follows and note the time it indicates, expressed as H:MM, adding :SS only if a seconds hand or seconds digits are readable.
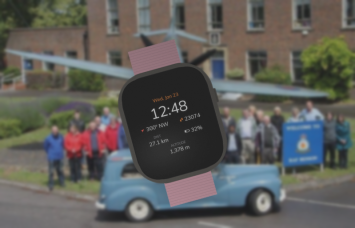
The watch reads 12:48
